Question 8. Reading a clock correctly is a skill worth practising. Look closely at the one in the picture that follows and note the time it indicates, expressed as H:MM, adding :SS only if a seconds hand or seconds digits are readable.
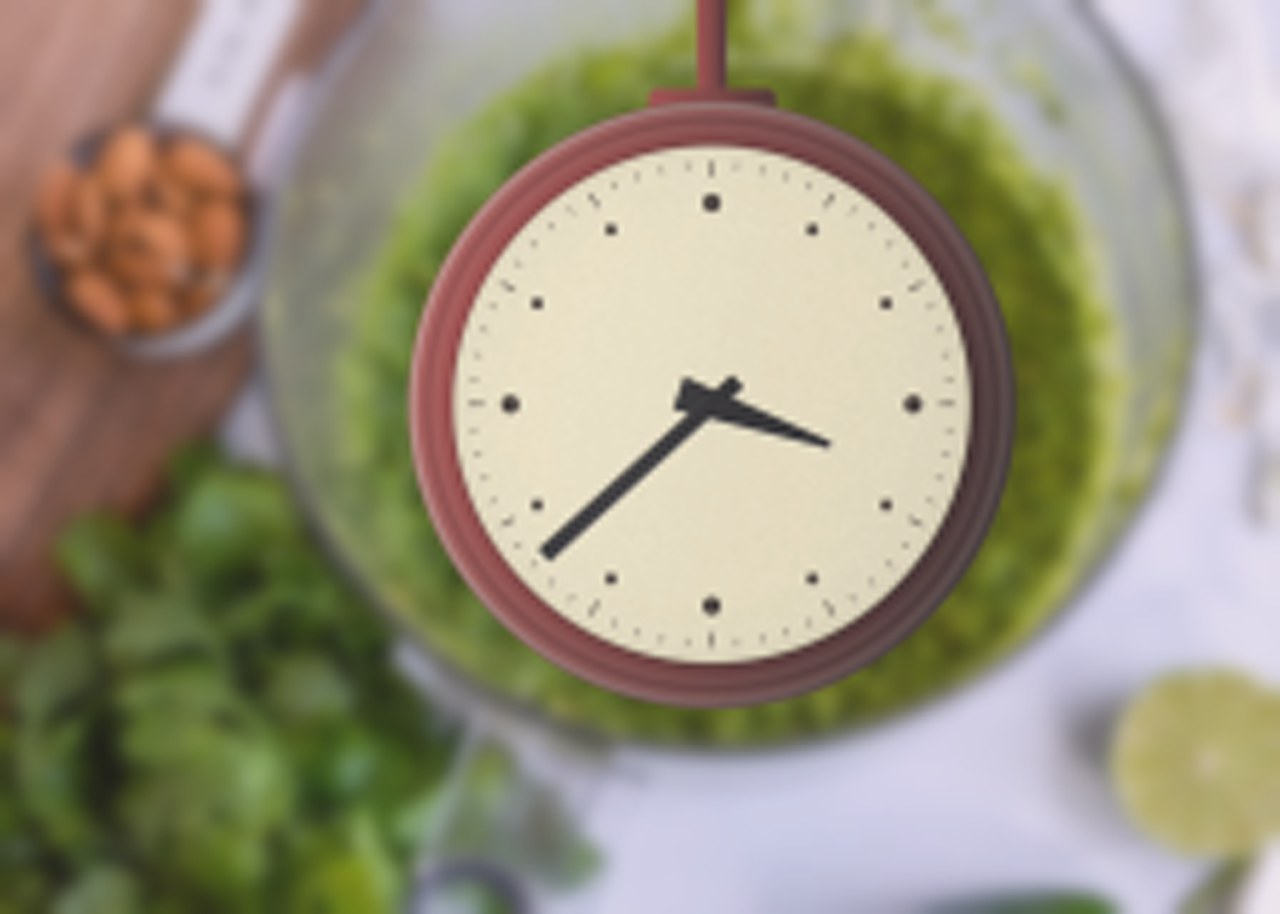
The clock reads 3:38
